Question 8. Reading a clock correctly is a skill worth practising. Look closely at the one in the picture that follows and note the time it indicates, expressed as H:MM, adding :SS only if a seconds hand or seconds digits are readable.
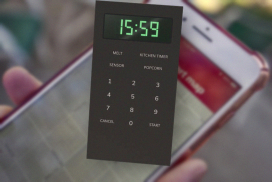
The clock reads 15:59
